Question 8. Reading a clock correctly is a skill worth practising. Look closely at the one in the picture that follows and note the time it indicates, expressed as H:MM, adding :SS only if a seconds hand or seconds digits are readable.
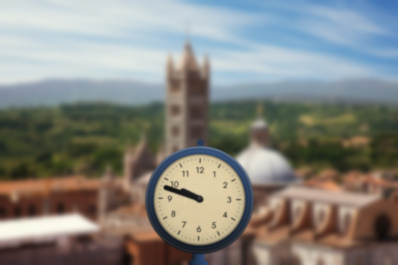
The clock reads 9:48
